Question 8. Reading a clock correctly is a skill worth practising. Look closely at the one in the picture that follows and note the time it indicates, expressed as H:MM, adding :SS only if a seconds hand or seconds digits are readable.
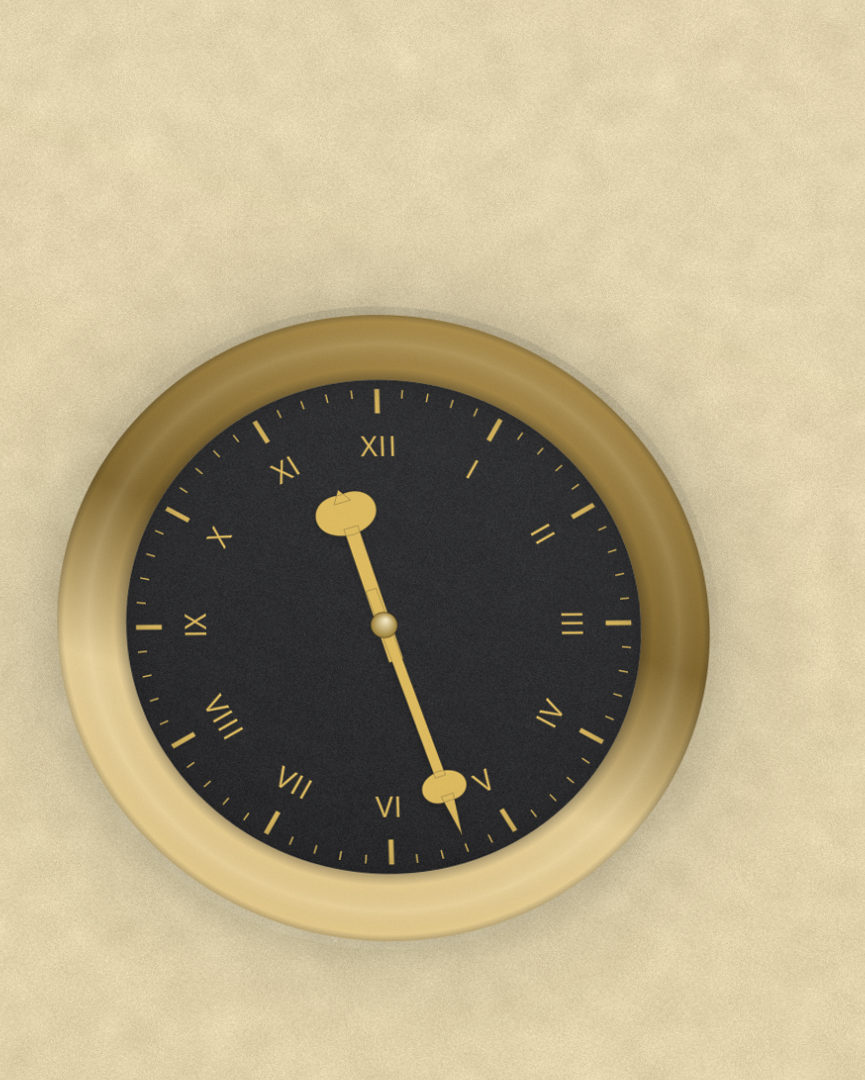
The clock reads 11:27
